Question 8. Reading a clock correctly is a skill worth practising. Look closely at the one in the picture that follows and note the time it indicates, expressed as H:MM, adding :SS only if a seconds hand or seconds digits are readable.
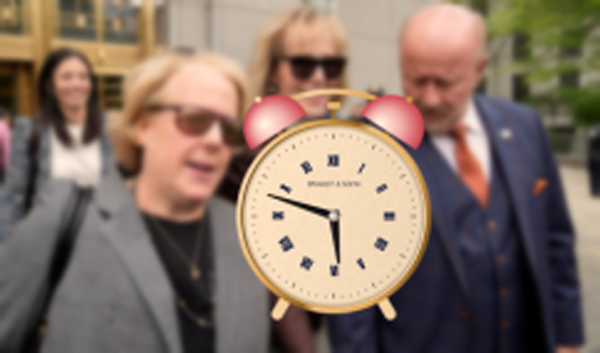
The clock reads 5:48
